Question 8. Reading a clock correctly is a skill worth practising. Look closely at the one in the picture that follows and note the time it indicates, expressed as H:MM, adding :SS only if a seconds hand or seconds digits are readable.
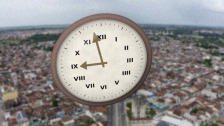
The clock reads 8:58
